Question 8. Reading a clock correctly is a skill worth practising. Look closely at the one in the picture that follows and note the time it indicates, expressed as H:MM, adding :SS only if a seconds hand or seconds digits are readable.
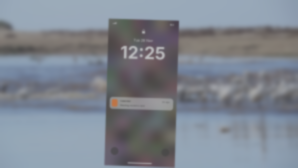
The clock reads 12:25
